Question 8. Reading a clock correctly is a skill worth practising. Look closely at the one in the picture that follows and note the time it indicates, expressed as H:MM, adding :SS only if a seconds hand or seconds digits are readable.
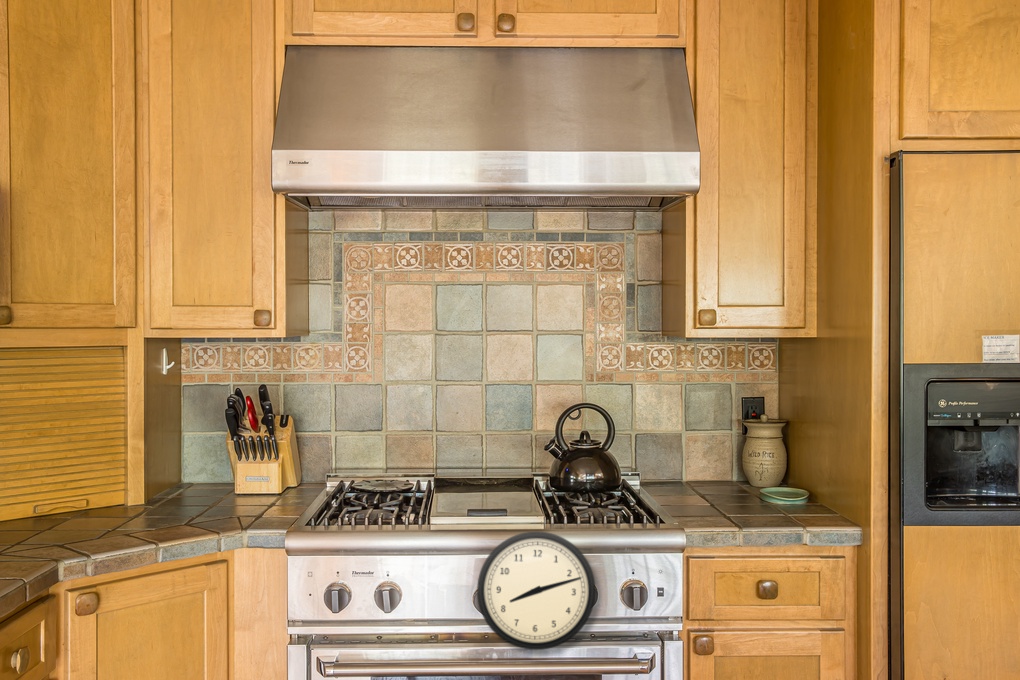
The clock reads 8:12
